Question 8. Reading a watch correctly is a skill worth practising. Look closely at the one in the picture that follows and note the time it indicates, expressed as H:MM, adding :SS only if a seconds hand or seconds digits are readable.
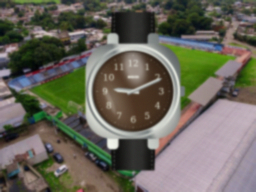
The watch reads 9:11
